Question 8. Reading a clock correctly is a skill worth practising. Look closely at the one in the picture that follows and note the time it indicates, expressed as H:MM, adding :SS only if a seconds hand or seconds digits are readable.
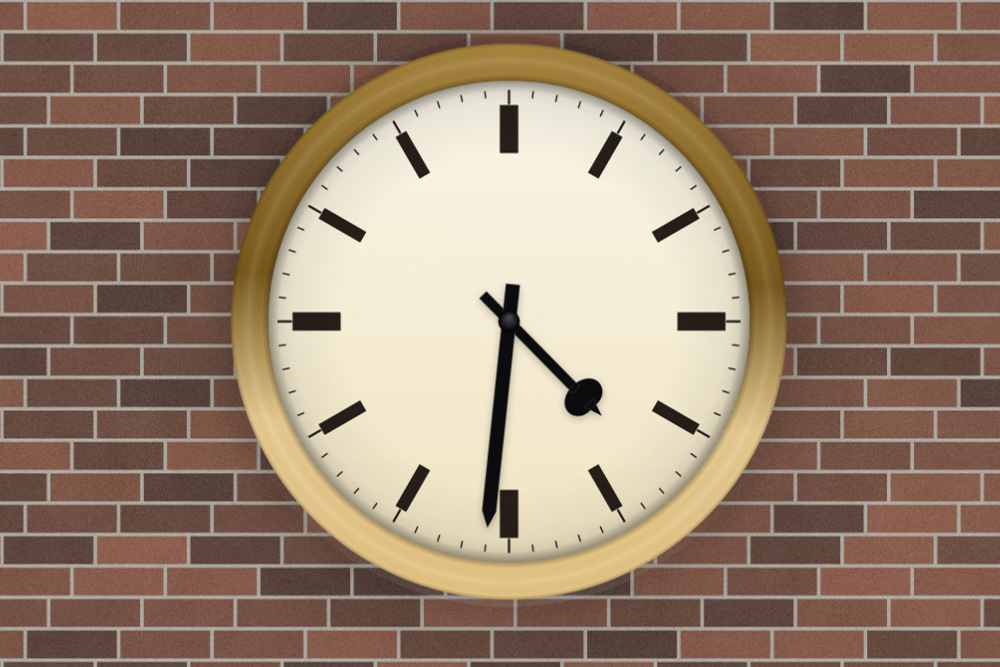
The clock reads 4:31
